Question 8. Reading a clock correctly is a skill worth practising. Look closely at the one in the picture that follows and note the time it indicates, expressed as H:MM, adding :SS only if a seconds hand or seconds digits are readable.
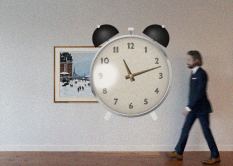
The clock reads 11:12
